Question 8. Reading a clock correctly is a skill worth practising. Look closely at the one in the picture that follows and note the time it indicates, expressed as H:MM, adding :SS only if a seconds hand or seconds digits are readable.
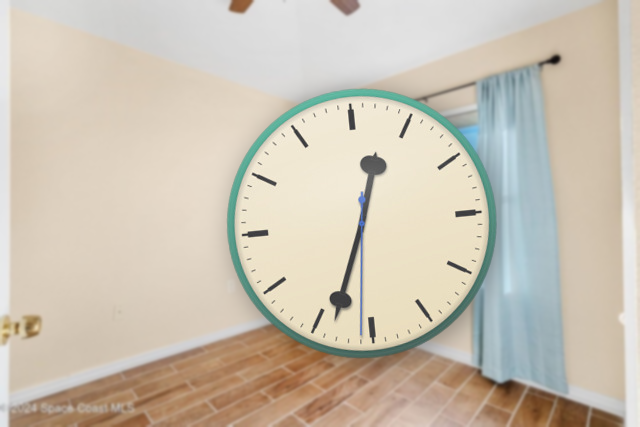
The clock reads 12:33:31
